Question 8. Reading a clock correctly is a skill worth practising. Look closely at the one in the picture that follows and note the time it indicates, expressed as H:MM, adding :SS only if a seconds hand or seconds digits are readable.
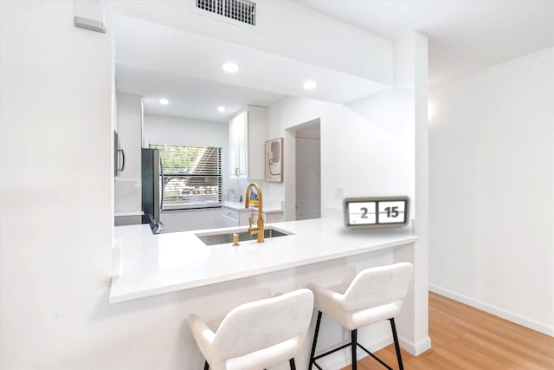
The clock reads 2:15
